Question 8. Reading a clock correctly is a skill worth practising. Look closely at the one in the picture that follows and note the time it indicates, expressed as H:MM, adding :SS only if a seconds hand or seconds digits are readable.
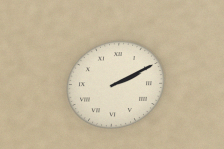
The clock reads 2:10
